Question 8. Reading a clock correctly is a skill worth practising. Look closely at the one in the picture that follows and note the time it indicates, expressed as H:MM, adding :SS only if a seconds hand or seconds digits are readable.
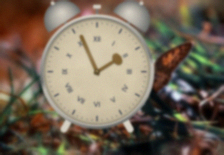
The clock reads 1:56
